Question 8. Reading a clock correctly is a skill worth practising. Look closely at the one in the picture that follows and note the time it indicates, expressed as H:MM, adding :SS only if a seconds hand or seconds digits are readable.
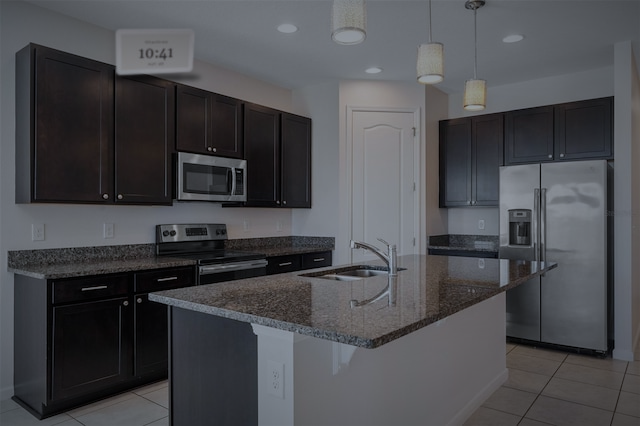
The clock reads 10:41
